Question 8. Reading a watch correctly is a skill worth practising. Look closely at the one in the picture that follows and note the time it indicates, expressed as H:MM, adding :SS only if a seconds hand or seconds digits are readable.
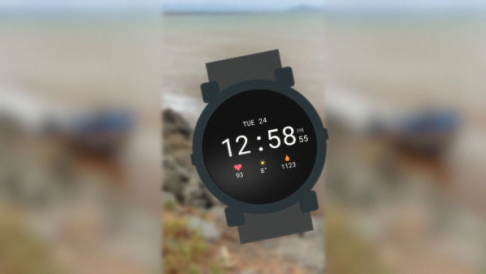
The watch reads 12:58:55
